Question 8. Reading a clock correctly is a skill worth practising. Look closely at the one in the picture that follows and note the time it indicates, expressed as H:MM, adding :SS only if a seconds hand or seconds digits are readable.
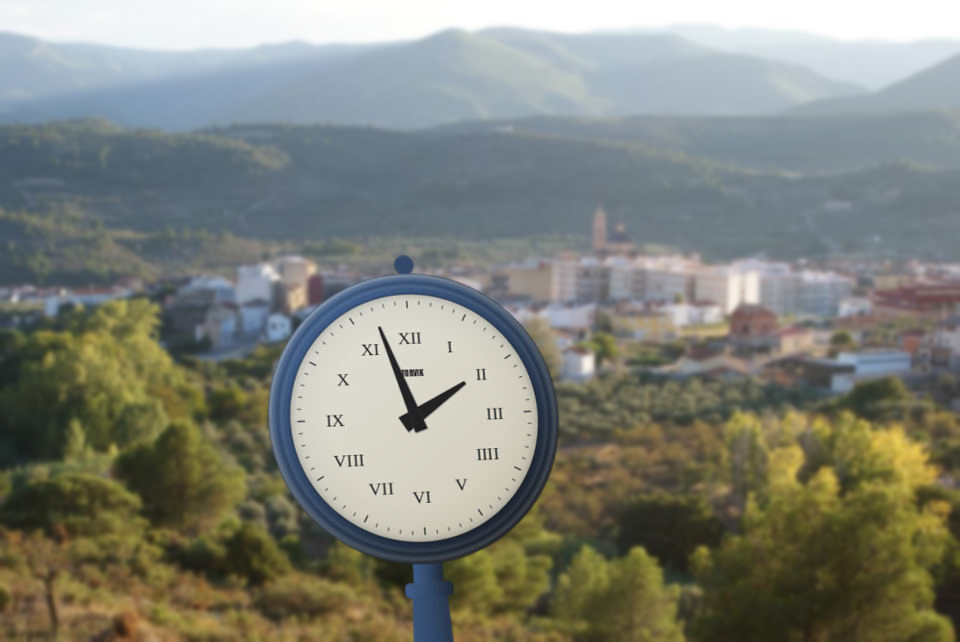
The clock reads 1:57
